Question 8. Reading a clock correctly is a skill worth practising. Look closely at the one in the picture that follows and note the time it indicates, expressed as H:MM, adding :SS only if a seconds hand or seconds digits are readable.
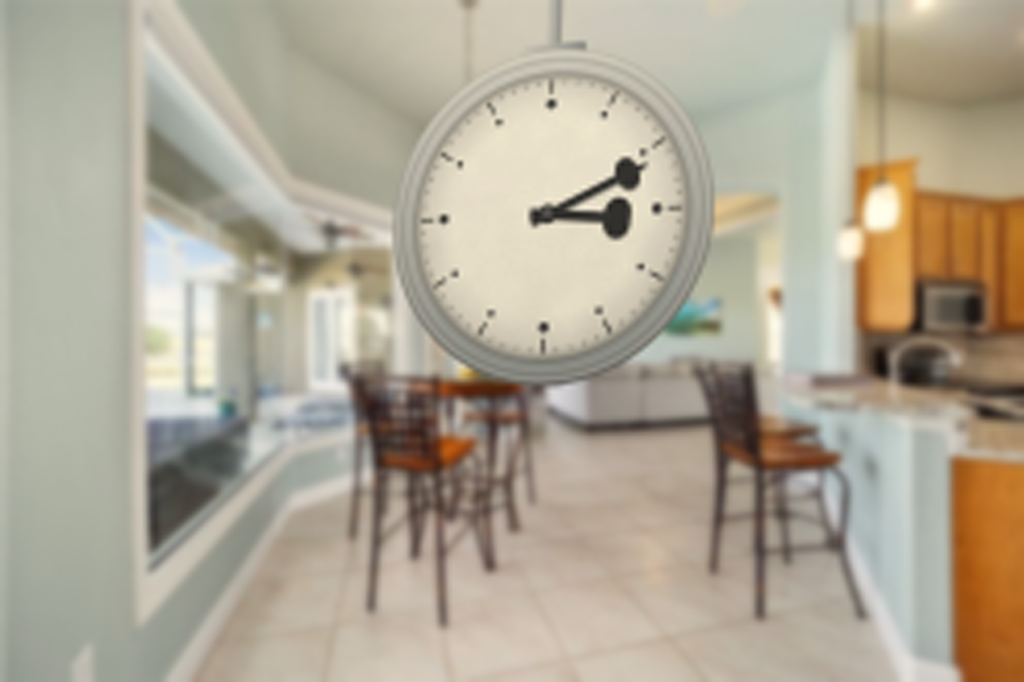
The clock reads 3:11
